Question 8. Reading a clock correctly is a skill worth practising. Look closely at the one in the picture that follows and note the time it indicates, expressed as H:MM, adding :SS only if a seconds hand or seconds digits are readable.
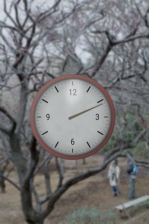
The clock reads 2:11
